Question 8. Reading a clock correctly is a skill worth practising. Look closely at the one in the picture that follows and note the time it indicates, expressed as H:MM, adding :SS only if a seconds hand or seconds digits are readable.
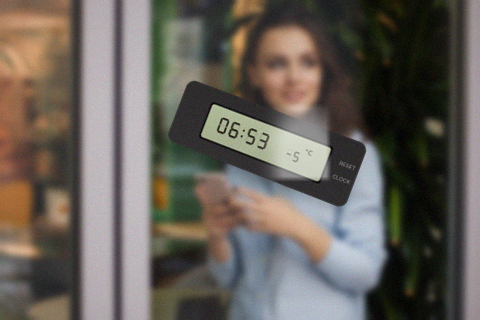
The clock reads 6:53
